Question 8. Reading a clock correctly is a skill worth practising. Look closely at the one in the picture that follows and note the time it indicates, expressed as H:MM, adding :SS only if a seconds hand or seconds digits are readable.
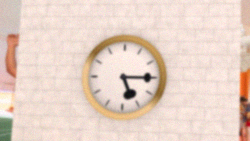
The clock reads 5:15
